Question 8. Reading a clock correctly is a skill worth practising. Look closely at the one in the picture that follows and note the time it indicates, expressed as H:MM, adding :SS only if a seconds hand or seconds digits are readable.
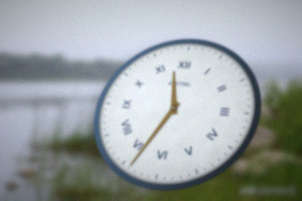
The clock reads 11:34
